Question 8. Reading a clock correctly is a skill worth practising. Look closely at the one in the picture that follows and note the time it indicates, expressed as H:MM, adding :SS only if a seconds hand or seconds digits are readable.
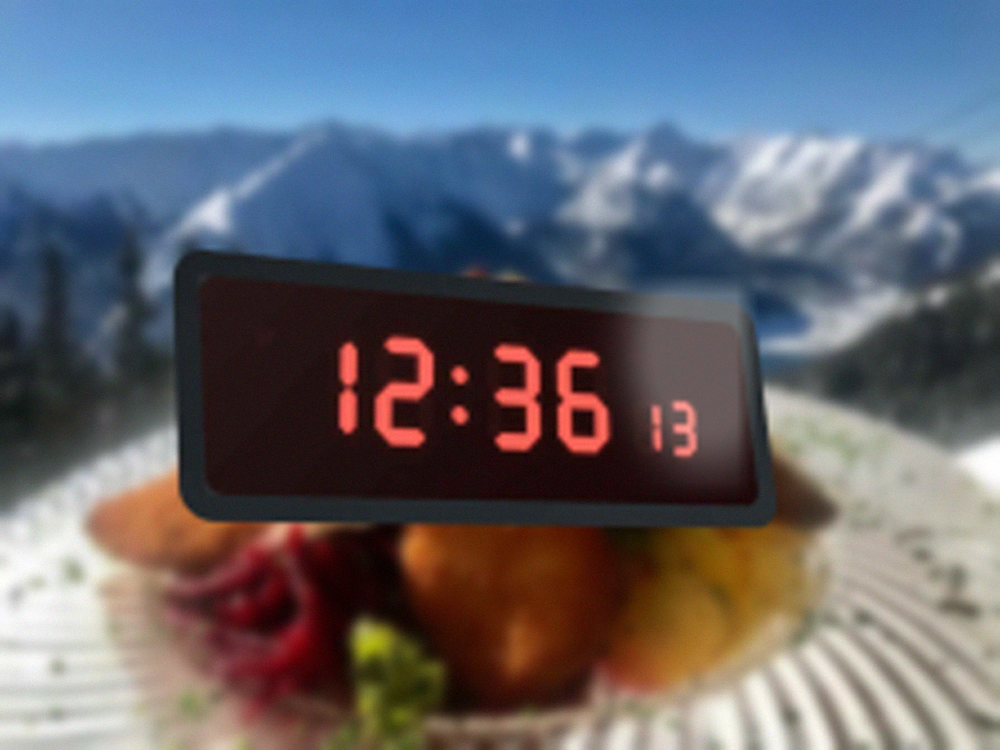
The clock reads 12:36:13
